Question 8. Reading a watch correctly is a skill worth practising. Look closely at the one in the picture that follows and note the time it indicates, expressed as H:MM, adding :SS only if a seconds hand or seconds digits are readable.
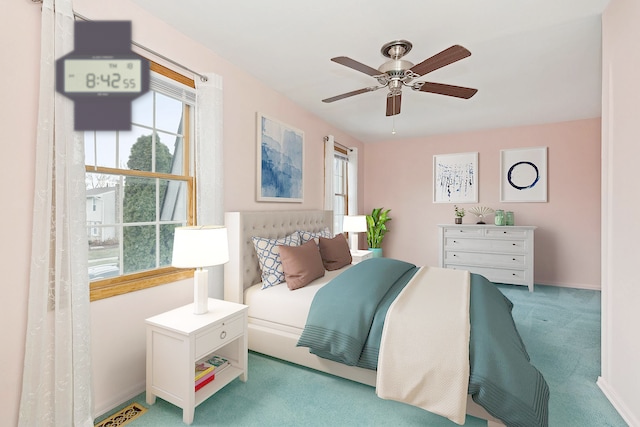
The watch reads 8:42
